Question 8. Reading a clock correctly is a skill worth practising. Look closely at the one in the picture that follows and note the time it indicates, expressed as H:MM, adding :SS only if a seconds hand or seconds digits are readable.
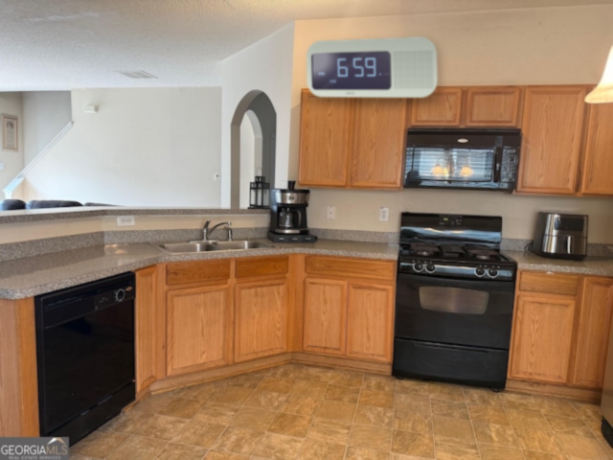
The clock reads 6:59
